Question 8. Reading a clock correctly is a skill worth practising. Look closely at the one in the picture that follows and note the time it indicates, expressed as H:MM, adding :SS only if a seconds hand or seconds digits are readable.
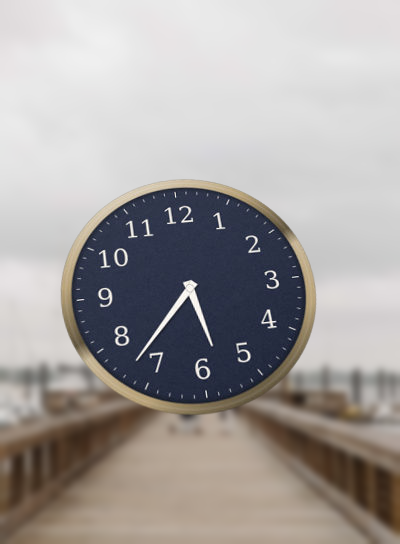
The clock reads 5:37
